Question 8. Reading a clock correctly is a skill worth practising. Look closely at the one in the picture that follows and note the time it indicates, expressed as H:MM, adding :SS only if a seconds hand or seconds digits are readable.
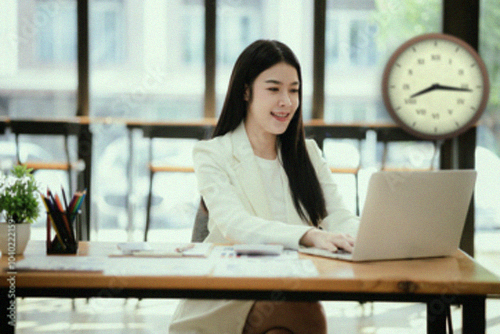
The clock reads 8:16
